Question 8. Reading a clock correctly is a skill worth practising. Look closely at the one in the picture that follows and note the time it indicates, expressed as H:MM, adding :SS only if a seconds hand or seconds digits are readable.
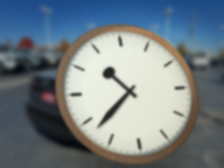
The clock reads 10:38
